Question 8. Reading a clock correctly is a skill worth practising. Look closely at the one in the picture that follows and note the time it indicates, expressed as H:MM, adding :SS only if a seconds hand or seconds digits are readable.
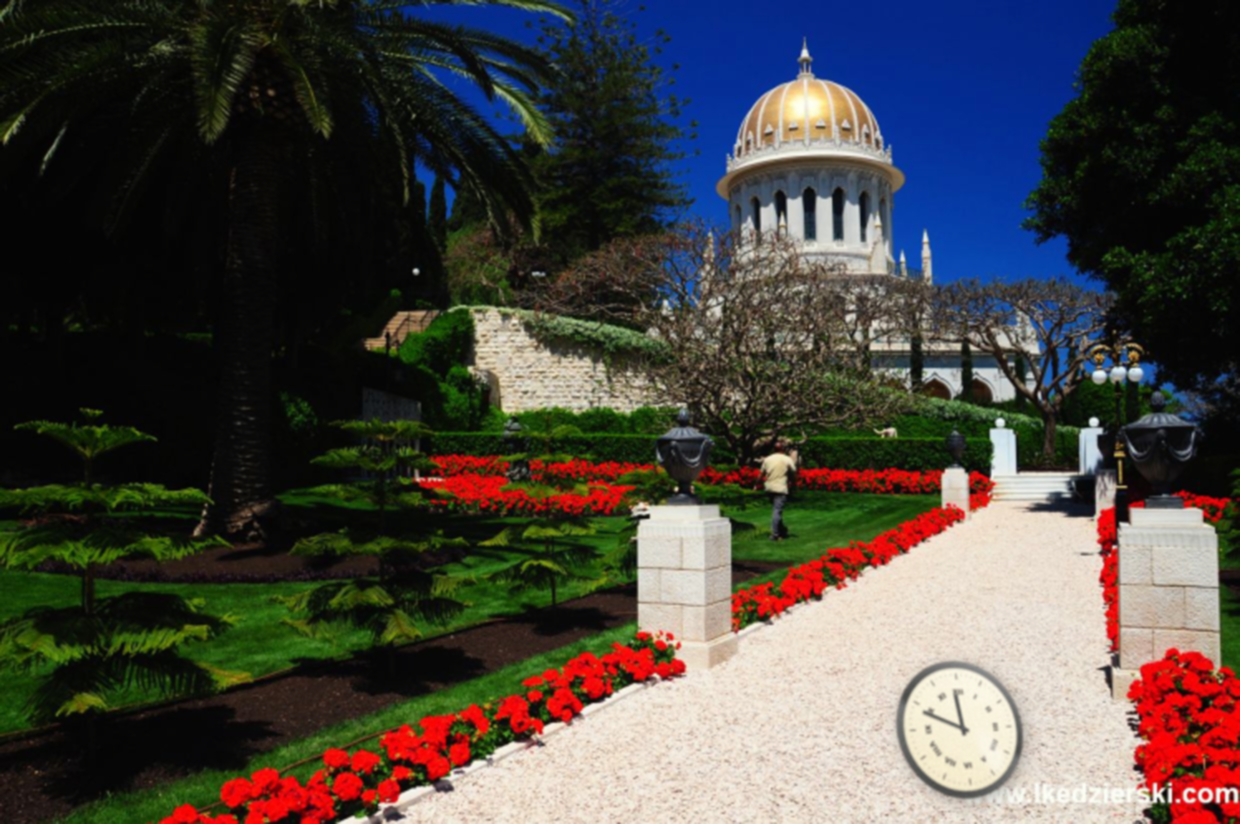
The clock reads 11:49
